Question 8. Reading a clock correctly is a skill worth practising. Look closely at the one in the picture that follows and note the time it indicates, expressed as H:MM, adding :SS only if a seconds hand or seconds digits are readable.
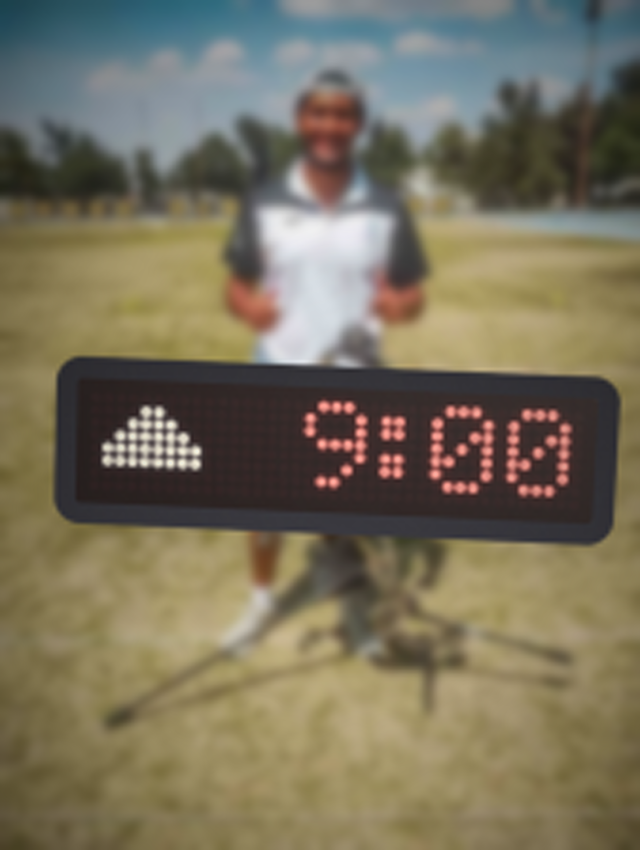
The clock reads 9:00
